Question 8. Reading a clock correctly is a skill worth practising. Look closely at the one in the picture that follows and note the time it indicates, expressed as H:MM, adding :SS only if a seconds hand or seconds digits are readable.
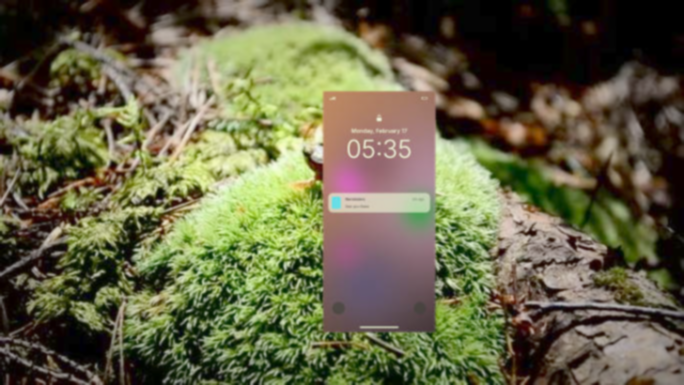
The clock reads 5:35
